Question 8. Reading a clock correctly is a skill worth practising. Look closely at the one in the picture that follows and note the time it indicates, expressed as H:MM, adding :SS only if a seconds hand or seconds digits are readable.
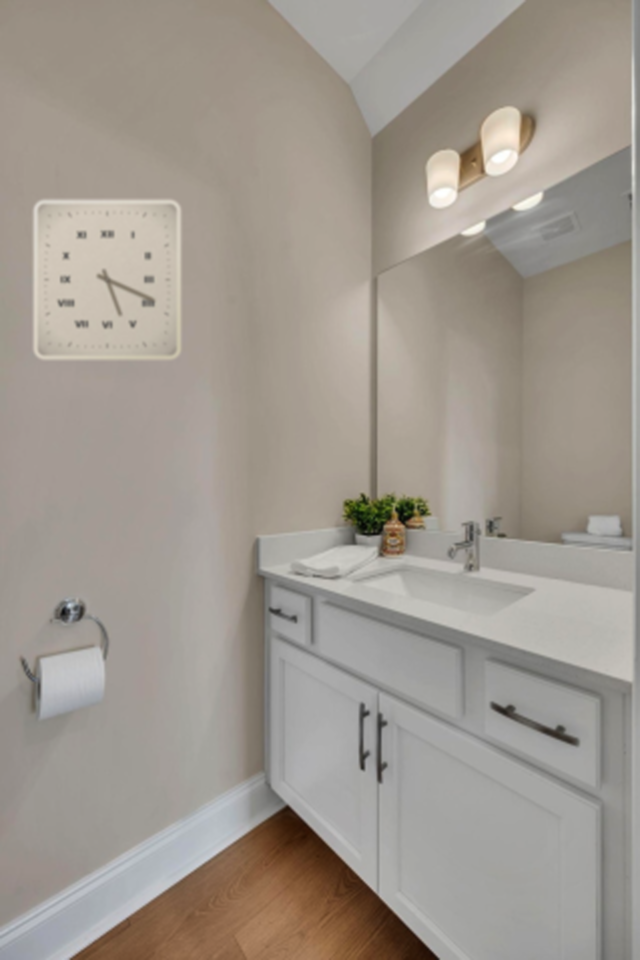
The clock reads 5:19
